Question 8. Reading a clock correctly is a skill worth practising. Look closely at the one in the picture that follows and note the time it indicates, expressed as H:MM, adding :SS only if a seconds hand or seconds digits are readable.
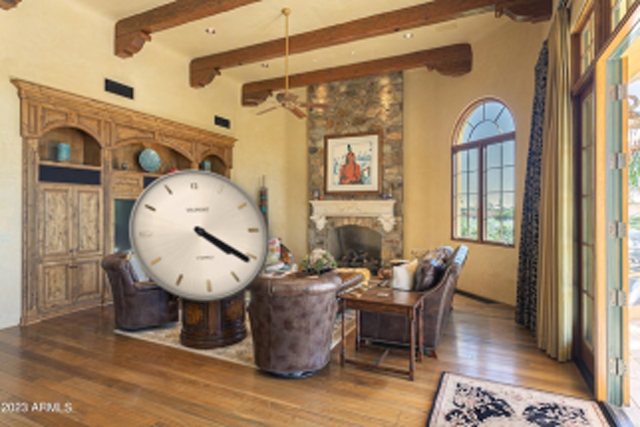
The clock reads 4:21
